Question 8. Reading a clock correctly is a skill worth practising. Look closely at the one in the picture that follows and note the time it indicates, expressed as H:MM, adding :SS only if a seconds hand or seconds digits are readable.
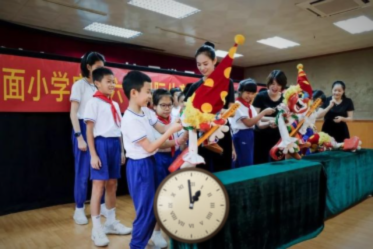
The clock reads 12:59
